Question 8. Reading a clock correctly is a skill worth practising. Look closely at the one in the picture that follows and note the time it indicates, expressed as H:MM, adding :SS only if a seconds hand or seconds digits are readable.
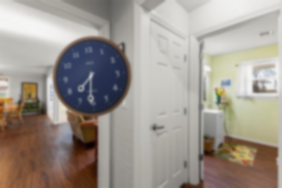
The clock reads 7:31
